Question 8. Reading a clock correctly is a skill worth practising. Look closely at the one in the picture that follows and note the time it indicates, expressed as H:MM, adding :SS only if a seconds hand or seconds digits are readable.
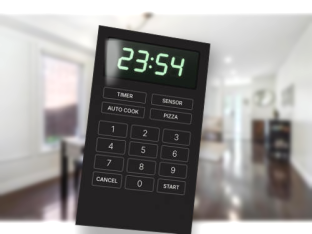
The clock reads 23:54
